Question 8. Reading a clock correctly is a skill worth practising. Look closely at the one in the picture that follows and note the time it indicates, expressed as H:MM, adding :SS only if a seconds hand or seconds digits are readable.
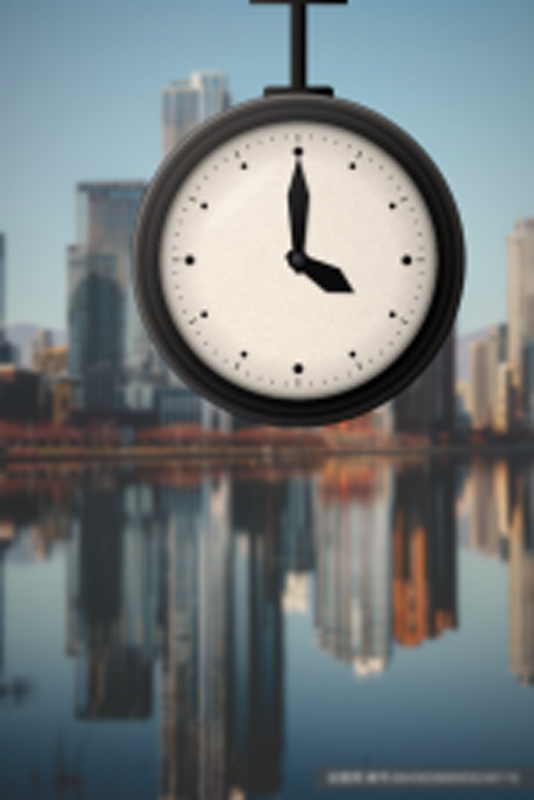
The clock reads 4:00
